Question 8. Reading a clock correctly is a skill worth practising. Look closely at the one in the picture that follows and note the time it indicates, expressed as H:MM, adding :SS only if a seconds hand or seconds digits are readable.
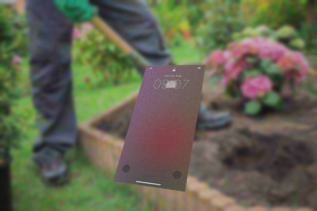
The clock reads 9:07
